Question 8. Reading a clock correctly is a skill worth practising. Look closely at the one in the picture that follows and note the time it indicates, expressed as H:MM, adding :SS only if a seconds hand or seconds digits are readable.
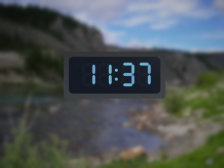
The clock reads 11:37
